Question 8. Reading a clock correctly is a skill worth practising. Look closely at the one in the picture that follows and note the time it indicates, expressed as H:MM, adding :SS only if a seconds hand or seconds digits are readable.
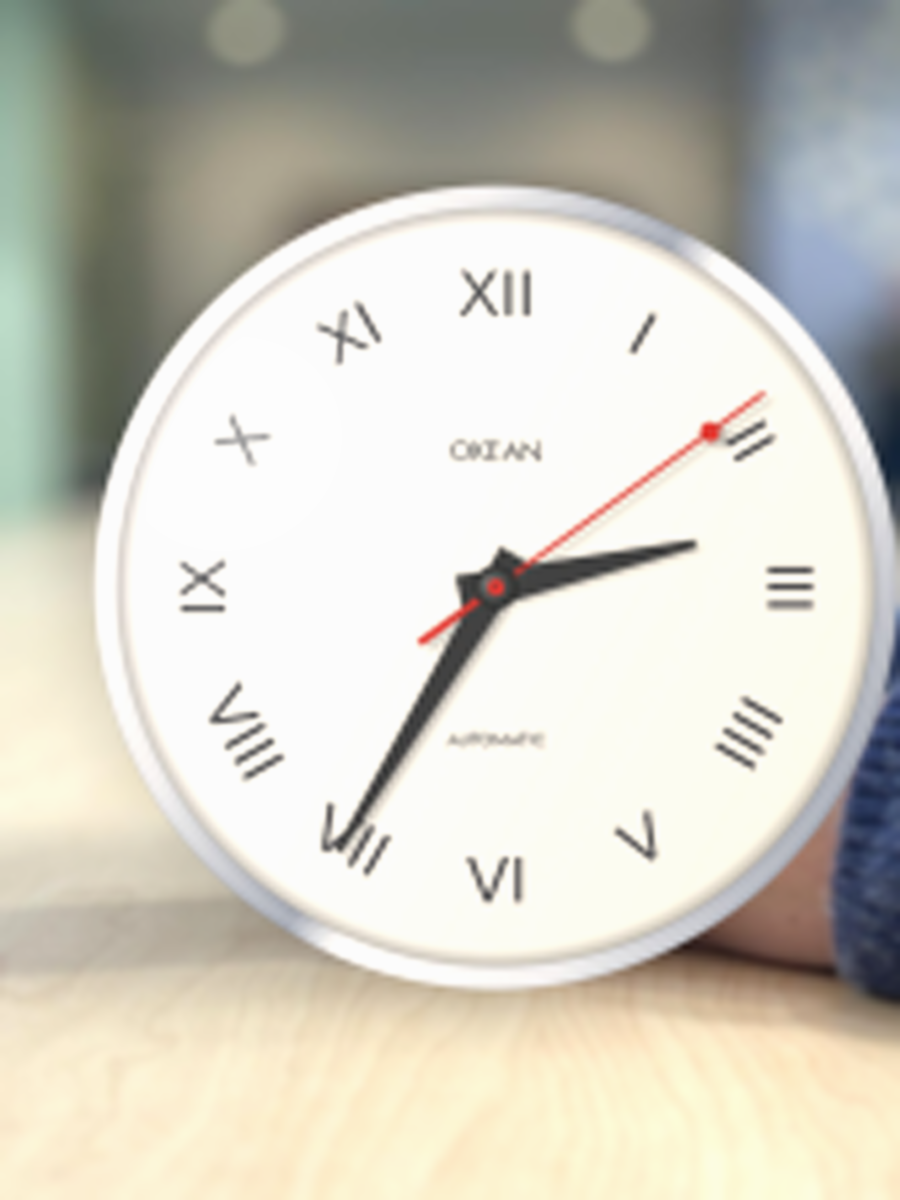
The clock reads 2:35:09
